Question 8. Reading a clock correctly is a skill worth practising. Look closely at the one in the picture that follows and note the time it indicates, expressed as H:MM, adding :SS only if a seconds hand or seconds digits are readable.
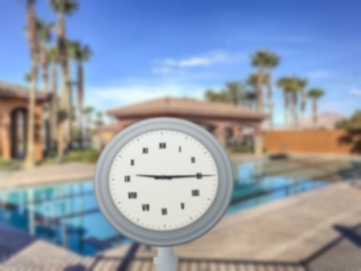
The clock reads 9:15
